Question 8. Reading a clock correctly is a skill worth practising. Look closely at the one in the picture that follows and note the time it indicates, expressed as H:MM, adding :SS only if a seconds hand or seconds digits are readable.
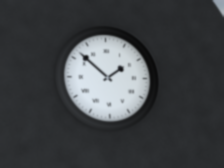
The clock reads 1:52
